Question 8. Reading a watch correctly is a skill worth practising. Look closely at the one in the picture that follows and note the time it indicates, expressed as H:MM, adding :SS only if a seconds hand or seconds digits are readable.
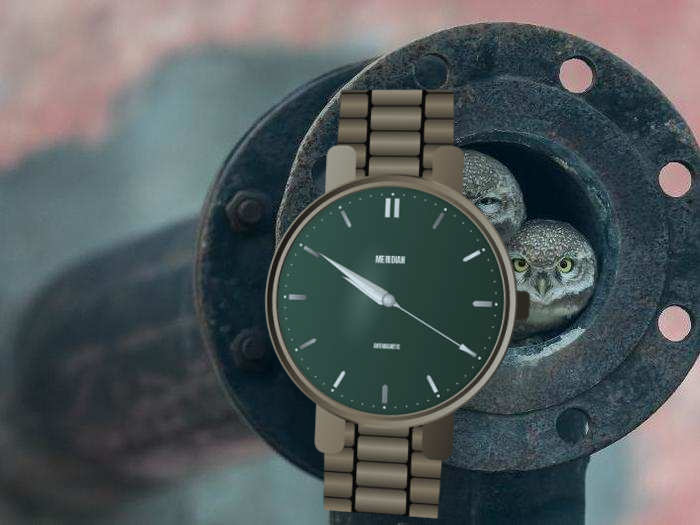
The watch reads 9:50:20
